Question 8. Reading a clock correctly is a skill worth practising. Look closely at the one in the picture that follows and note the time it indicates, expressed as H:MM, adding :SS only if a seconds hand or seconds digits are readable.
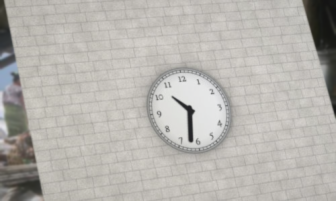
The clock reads 10:32
